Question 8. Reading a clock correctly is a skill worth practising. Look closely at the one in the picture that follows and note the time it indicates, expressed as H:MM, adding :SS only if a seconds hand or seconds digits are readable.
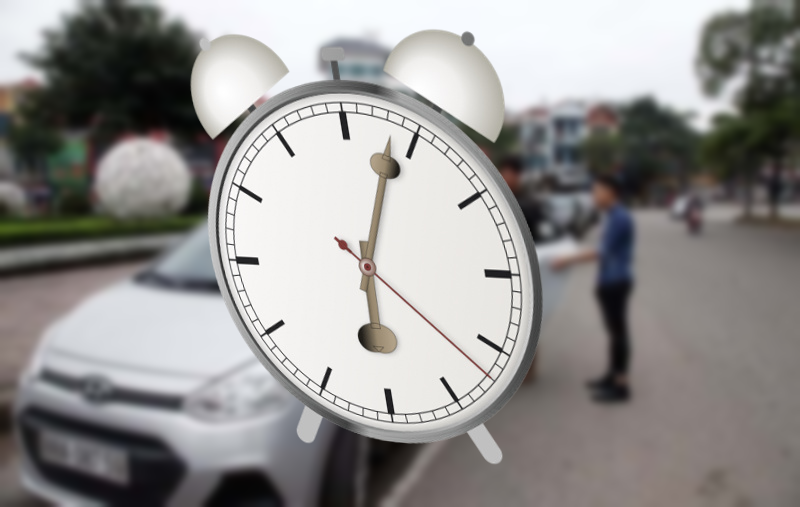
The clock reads 6:03:22
